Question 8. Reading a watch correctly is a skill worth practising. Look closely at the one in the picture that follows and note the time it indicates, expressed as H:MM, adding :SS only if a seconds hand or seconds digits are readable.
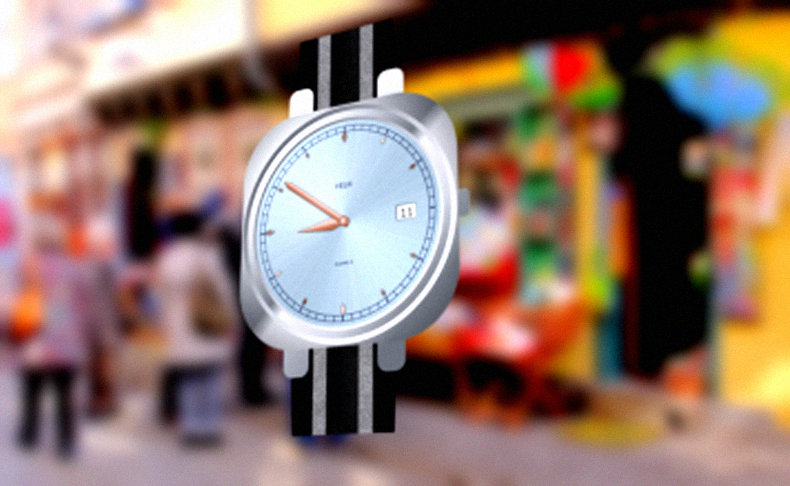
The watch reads 8:51
